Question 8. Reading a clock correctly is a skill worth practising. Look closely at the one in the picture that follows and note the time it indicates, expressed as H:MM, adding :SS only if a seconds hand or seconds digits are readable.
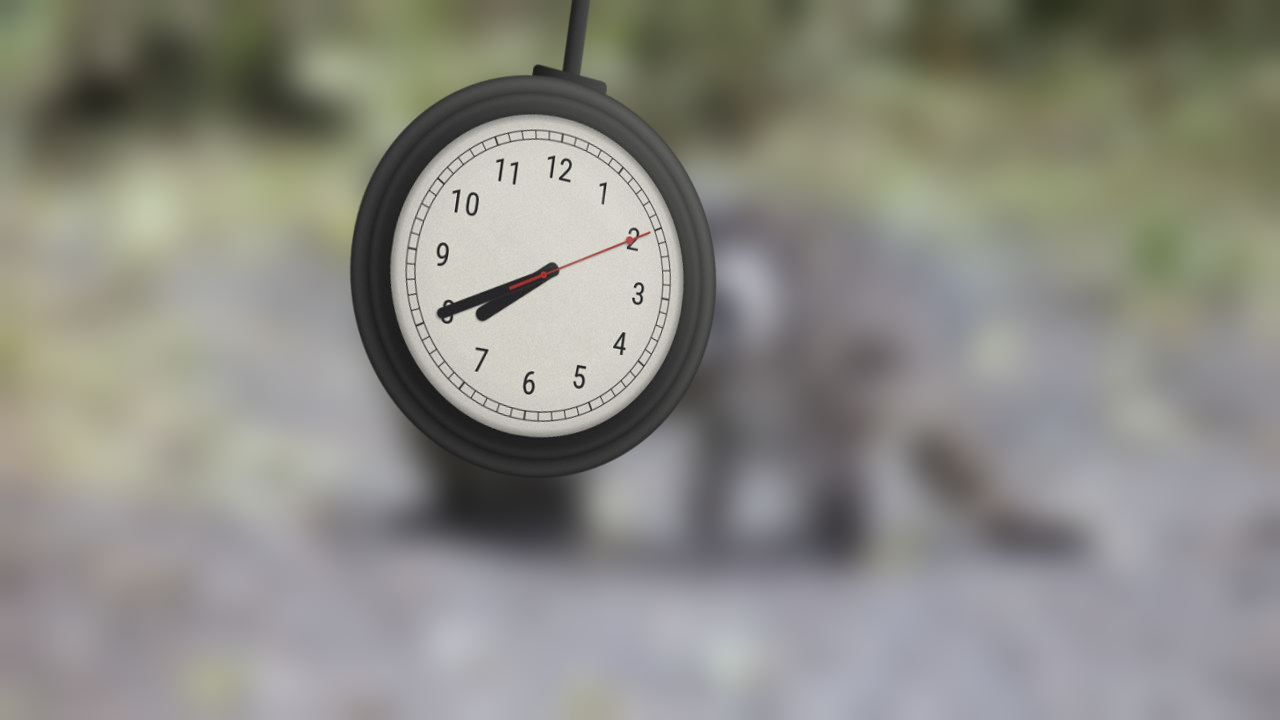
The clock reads 7:40:10
